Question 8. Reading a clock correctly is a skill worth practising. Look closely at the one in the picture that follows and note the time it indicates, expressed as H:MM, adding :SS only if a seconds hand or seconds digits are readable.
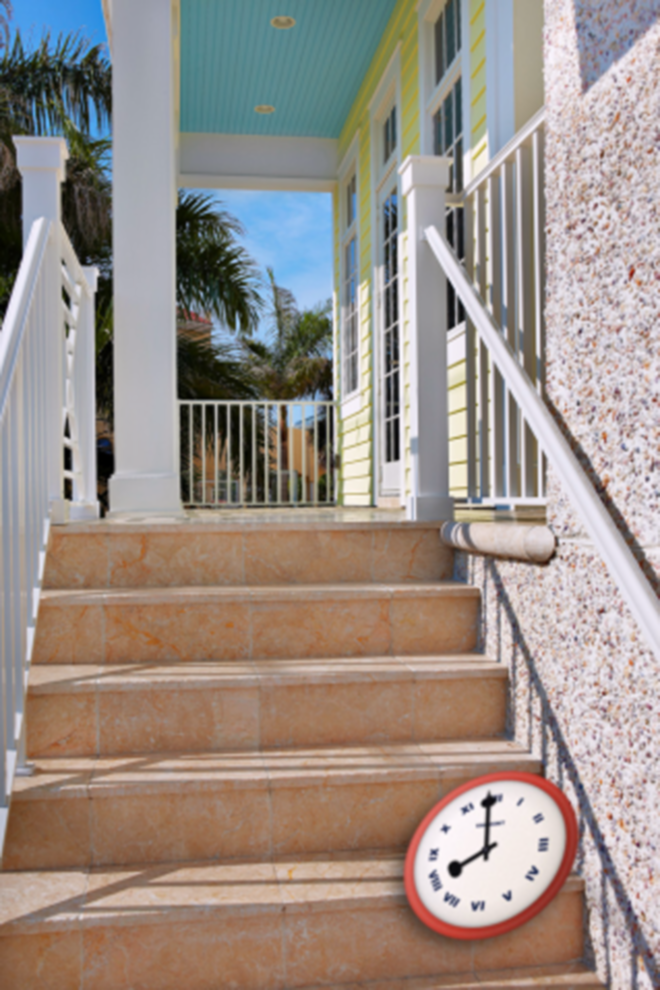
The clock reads 7:59
